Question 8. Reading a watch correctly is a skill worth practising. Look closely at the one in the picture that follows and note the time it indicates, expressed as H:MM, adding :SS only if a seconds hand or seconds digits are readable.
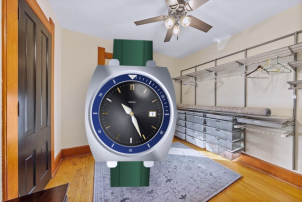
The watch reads 10:26
